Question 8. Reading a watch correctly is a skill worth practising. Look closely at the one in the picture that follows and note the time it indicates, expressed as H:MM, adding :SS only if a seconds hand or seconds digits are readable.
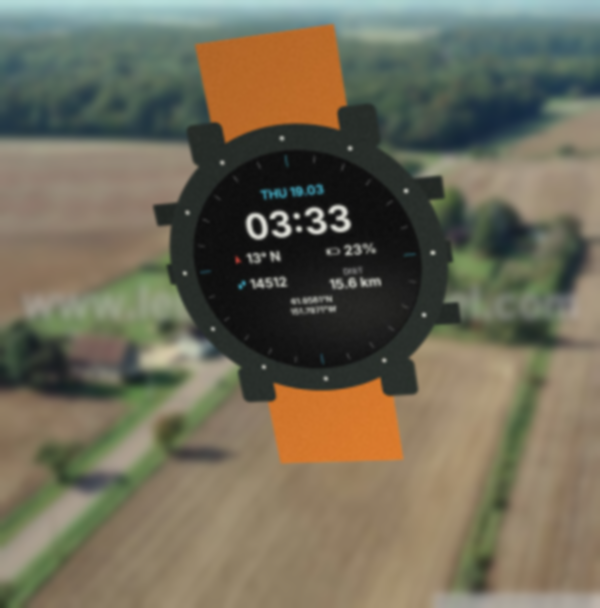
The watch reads 3:33
